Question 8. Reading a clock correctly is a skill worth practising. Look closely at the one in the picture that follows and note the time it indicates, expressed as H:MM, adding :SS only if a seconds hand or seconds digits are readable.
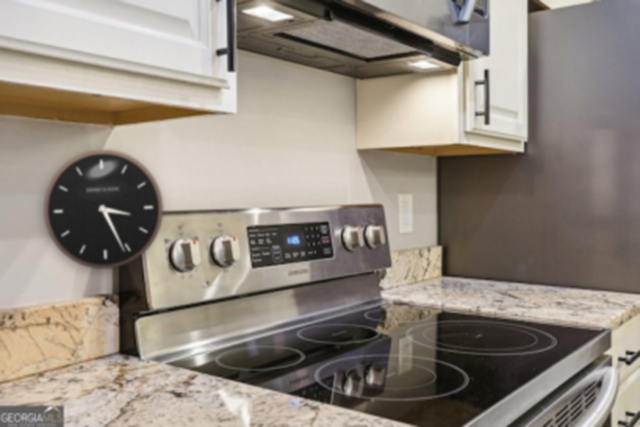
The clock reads 3:26
